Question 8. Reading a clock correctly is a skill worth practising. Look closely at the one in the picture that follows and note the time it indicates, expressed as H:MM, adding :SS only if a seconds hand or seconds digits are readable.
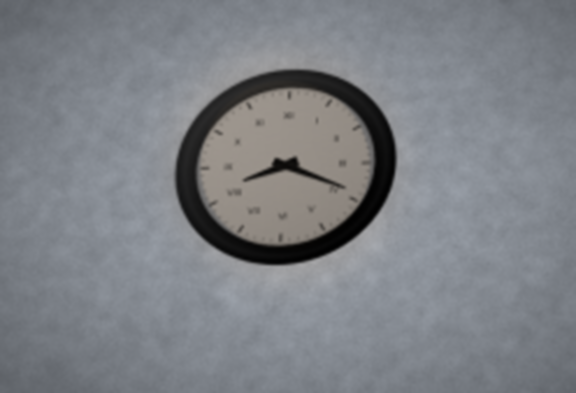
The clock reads 8:19
